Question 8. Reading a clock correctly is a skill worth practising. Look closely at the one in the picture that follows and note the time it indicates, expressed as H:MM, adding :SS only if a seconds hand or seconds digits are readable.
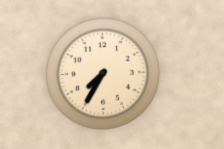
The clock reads 7:35
